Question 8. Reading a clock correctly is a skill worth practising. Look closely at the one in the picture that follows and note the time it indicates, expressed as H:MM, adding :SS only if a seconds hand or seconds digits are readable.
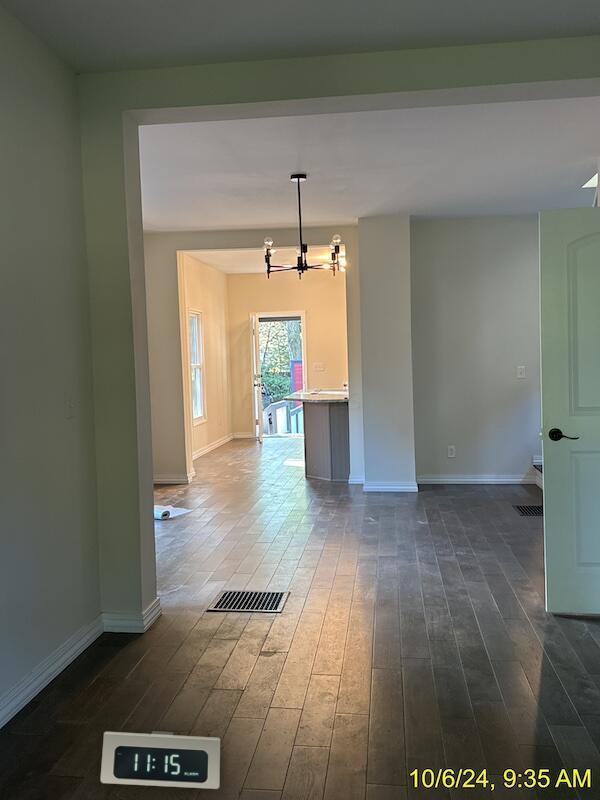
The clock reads 11:15
